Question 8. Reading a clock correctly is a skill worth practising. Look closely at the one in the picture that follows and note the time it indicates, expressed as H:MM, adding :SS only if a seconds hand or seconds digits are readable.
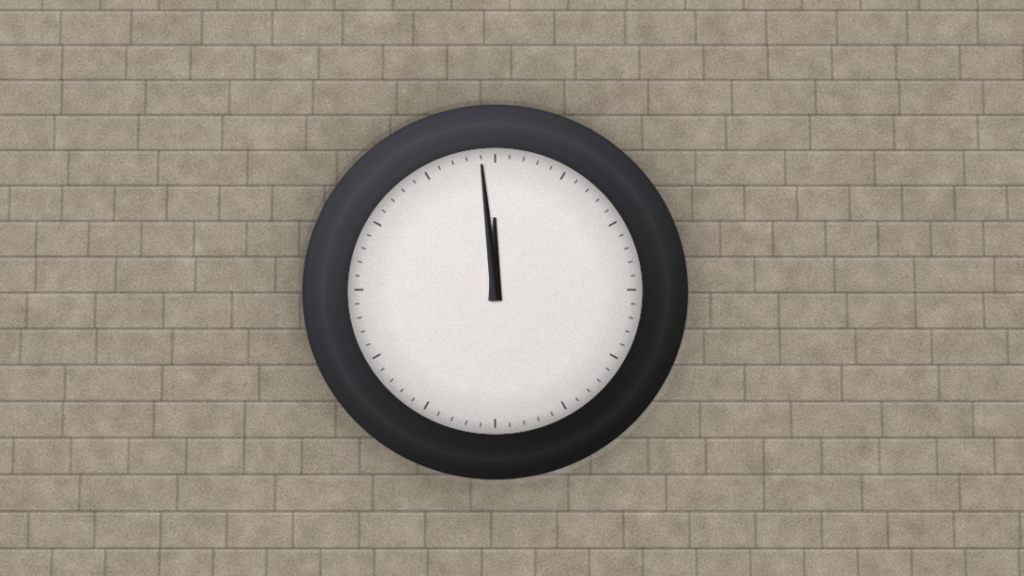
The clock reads 11:59
